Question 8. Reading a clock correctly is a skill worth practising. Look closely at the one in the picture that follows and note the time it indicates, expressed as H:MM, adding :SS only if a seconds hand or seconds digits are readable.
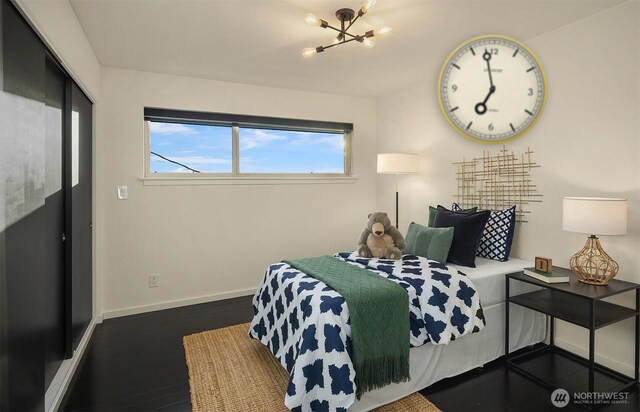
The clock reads 6:58
